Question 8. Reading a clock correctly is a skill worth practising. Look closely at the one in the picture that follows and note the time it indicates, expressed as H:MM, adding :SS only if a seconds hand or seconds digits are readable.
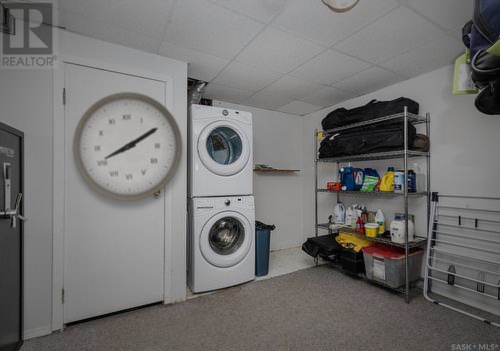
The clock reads 8:10
